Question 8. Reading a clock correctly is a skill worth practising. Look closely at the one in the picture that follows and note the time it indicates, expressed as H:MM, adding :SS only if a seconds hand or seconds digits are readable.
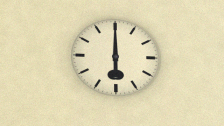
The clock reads 6:00
